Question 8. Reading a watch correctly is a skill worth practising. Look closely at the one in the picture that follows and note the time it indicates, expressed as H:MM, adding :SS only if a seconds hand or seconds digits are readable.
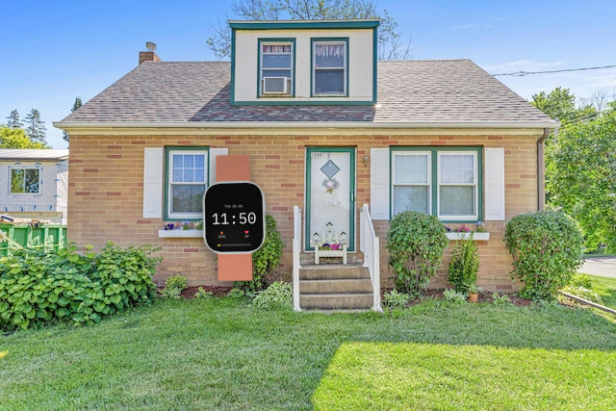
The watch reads 11:50
